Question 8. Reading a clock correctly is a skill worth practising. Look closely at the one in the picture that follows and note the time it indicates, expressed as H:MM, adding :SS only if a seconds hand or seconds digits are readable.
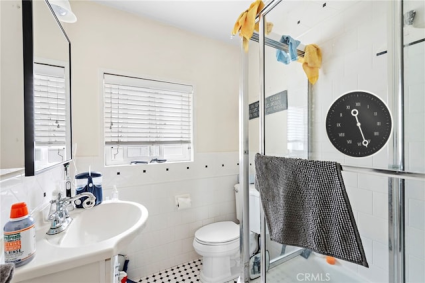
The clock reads 11:27
